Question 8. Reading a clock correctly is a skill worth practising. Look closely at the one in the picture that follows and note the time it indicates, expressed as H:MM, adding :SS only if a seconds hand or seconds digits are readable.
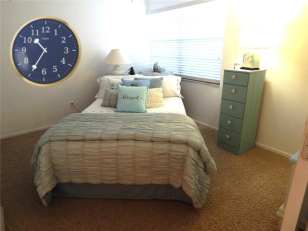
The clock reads 10:35
